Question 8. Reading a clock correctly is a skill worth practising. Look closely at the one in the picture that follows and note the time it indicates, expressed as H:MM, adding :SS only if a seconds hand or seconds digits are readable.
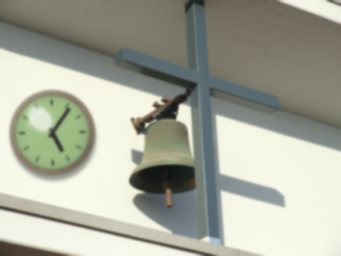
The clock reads 5:06
